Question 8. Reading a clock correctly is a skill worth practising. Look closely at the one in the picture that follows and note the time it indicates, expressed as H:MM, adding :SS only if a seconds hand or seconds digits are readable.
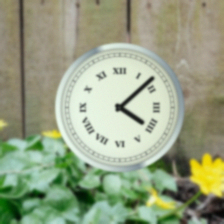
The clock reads 4:08
